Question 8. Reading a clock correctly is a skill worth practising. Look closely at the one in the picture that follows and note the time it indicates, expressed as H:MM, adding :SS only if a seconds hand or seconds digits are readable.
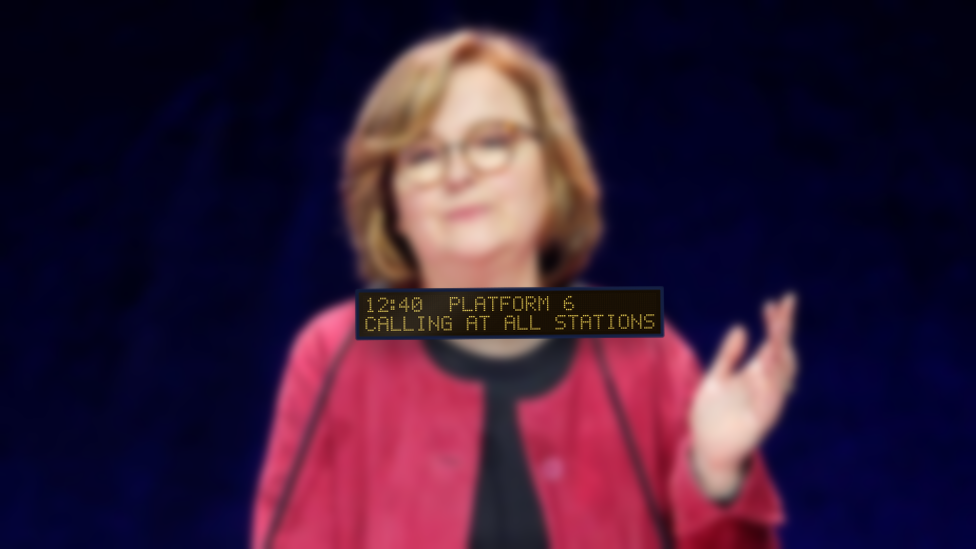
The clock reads 12:40
